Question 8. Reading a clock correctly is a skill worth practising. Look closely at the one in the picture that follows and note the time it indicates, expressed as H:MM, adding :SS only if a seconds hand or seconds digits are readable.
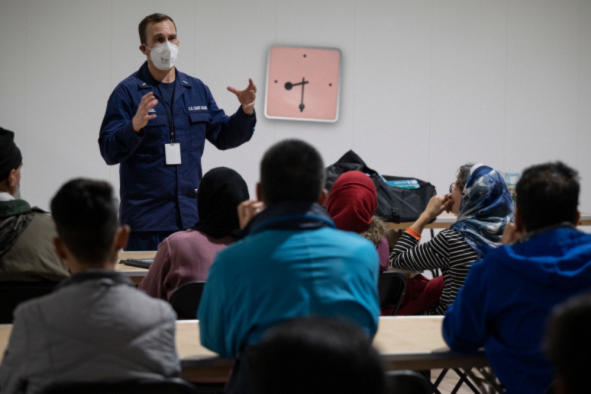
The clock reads 8:30
